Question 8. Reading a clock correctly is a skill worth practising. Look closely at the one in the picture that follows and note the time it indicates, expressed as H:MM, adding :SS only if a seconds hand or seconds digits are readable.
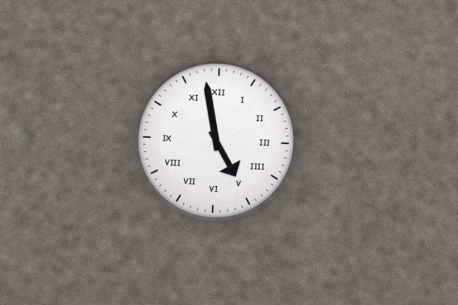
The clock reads 4:58
